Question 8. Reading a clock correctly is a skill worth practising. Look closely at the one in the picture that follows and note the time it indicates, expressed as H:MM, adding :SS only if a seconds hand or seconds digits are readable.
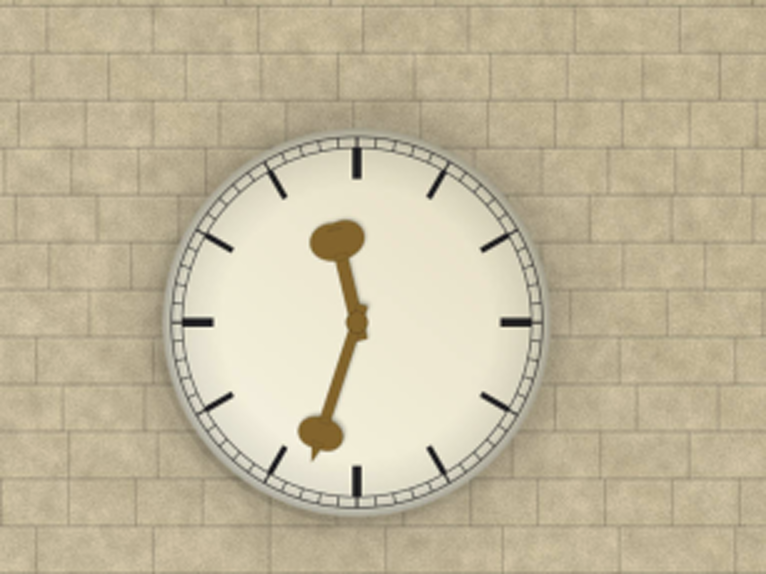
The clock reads 11:33
